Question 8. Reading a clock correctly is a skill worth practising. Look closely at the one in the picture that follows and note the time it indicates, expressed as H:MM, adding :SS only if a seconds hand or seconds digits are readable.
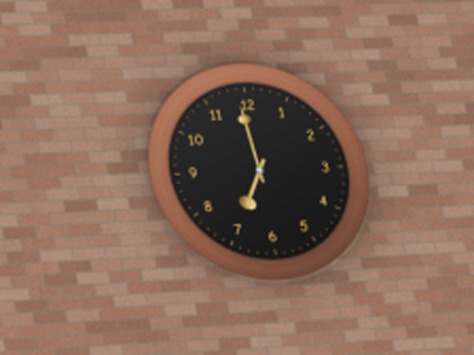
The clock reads 6:59
